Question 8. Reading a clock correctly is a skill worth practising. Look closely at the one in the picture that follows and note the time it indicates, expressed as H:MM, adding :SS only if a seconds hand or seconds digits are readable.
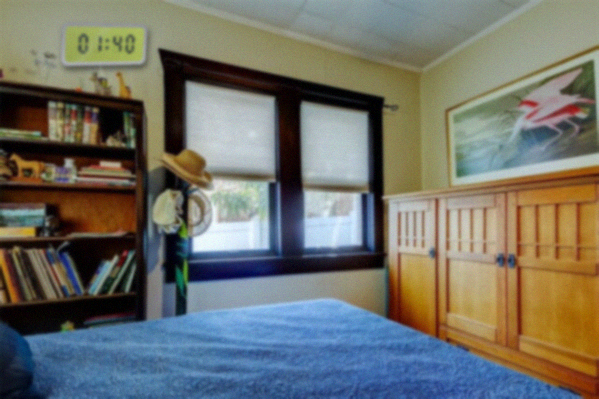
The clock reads 1:40
